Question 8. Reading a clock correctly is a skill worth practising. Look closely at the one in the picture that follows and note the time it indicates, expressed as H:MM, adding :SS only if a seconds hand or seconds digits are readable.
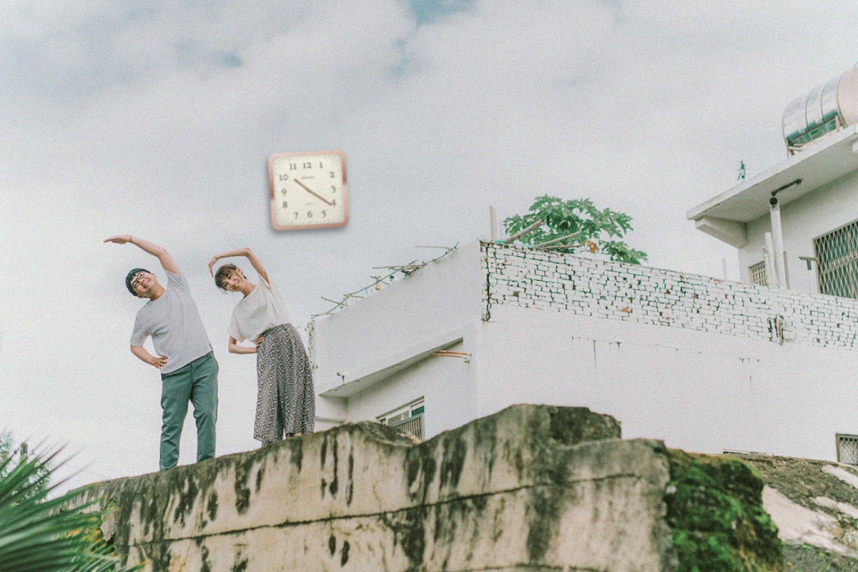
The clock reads 10:21
